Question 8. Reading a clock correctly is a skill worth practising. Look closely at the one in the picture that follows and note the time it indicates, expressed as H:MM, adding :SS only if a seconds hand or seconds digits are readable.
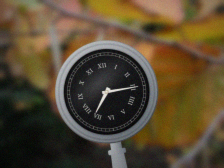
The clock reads 7:15
